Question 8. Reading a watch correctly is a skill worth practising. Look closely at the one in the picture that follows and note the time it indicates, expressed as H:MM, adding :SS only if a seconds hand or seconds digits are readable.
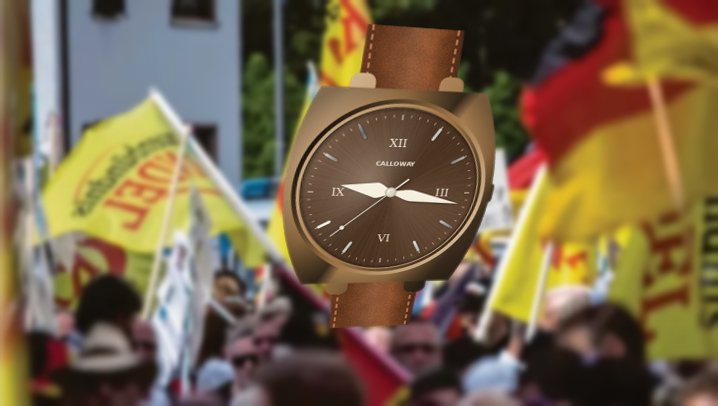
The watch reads 9:16:38
